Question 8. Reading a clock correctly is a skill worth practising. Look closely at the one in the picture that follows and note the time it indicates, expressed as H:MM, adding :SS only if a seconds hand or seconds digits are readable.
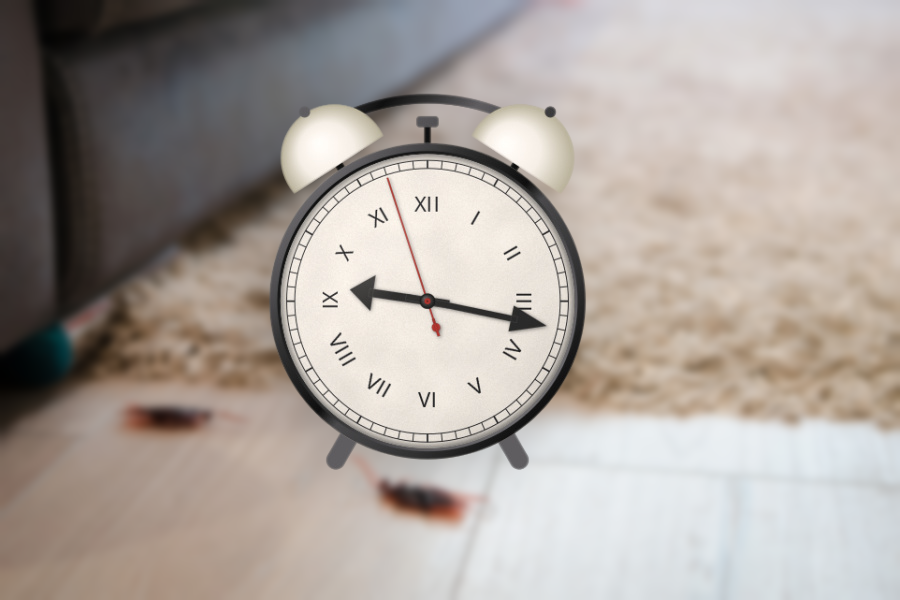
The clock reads 9:16:57
